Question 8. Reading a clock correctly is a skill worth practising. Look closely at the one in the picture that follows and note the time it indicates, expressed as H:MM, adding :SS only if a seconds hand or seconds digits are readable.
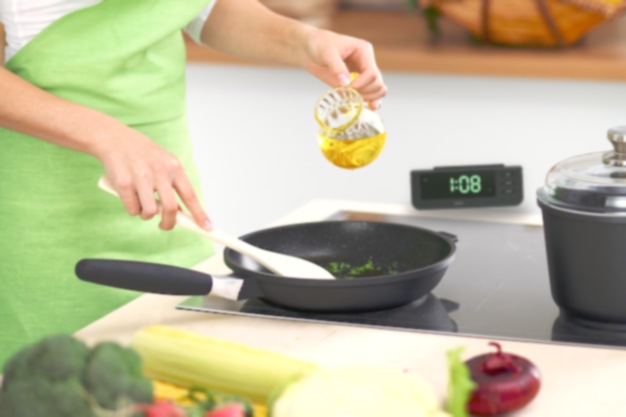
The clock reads 1:08
